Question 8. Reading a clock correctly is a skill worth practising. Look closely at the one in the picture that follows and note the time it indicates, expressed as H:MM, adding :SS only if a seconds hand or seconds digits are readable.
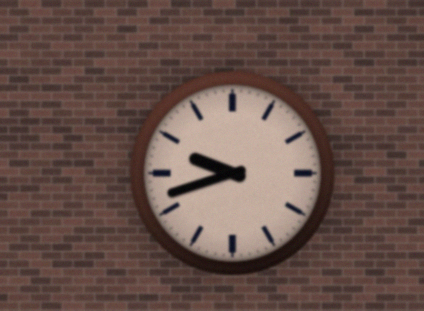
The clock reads 9:42
